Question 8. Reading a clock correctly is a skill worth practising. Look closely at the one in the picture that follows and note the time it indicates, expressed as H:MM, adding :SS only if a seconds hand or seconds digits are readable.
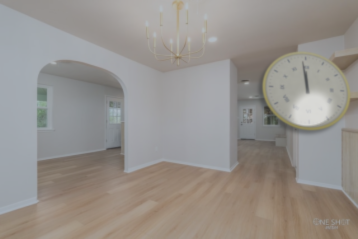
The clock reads 11:59
